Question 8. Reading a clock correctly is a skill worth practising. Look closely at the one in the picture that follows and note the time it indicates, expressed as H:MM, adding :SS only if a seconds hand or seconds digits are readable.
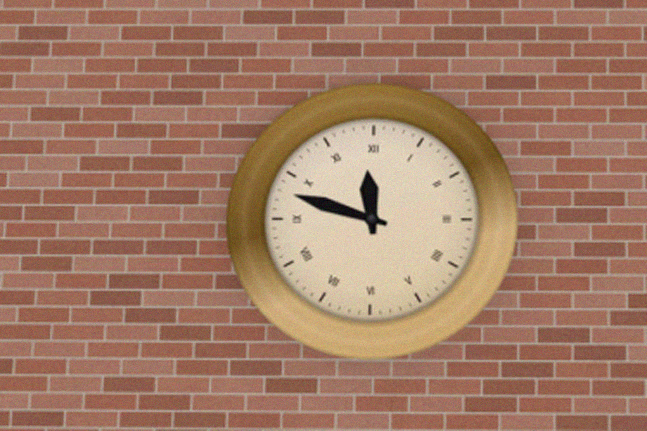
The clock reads 11:48
